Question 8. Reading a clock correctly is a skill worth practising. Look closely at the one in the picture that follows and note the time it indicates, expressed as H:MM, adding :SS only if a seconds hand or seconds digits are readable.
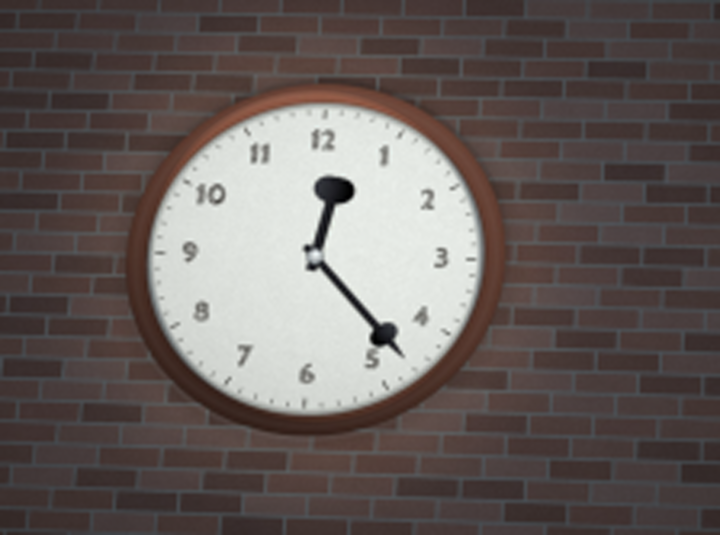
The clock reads 12:23
